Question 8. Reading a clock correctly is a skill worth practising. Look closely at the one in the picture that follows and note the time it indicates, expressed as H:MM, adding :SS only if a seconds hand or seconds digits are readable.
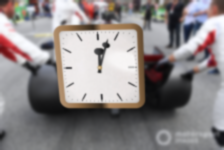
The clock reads 12:03
